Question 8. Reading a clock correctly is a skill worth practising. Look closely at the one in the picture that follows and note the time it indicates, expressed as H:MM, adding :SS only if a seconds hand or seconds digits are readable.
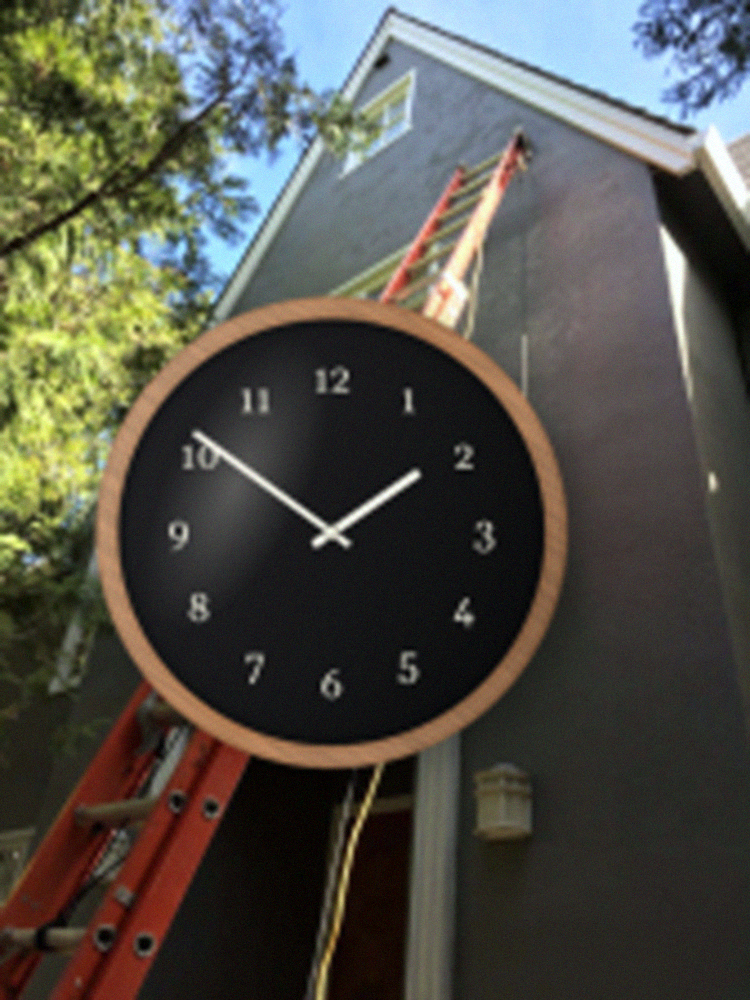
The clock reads 1:51
